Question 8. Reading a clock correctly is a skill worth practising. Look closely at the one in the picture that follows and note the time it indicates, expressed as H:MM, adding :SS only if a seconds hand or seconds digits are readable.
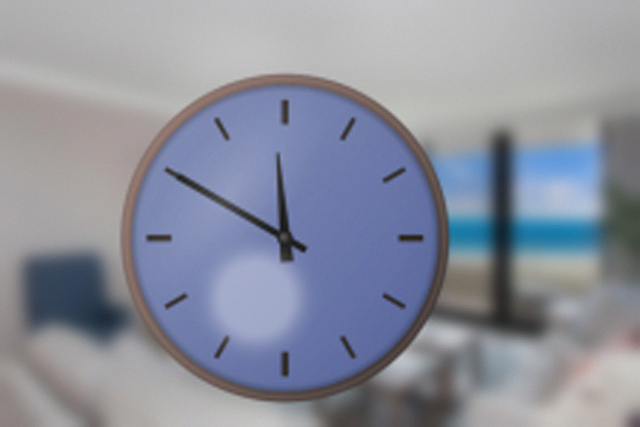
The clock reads 11:50
